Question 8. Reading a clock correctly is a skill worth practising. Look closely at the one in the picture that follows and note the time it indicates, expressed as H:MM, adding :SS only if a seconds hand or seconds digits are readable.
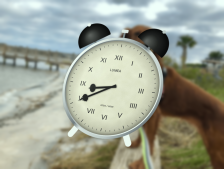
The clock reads 8:40
